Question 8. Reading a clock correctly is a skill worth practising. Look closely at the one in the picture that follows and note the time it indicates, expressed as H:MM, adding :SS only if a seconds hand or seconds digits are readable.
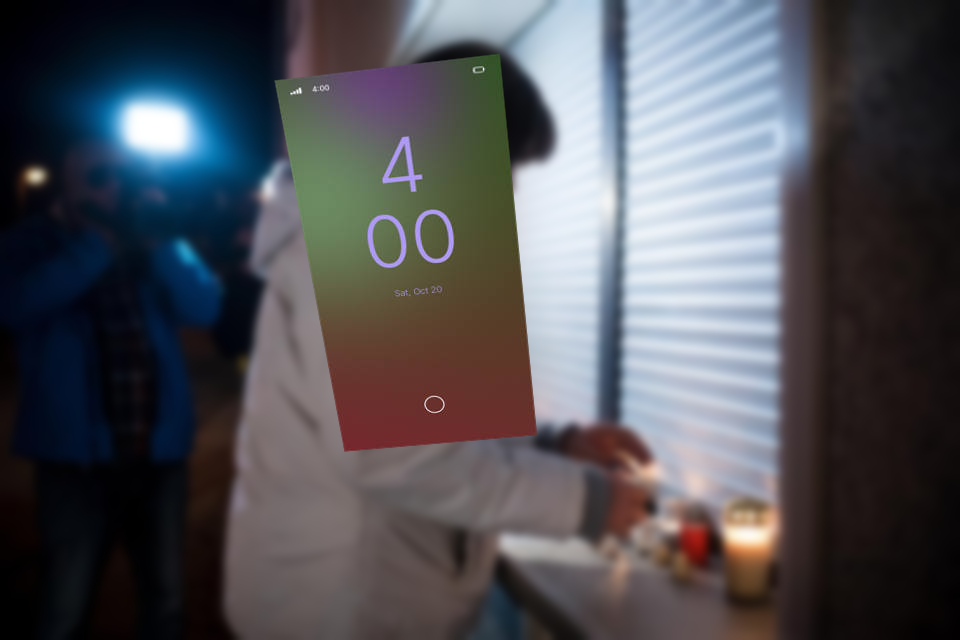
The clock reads 4:00
